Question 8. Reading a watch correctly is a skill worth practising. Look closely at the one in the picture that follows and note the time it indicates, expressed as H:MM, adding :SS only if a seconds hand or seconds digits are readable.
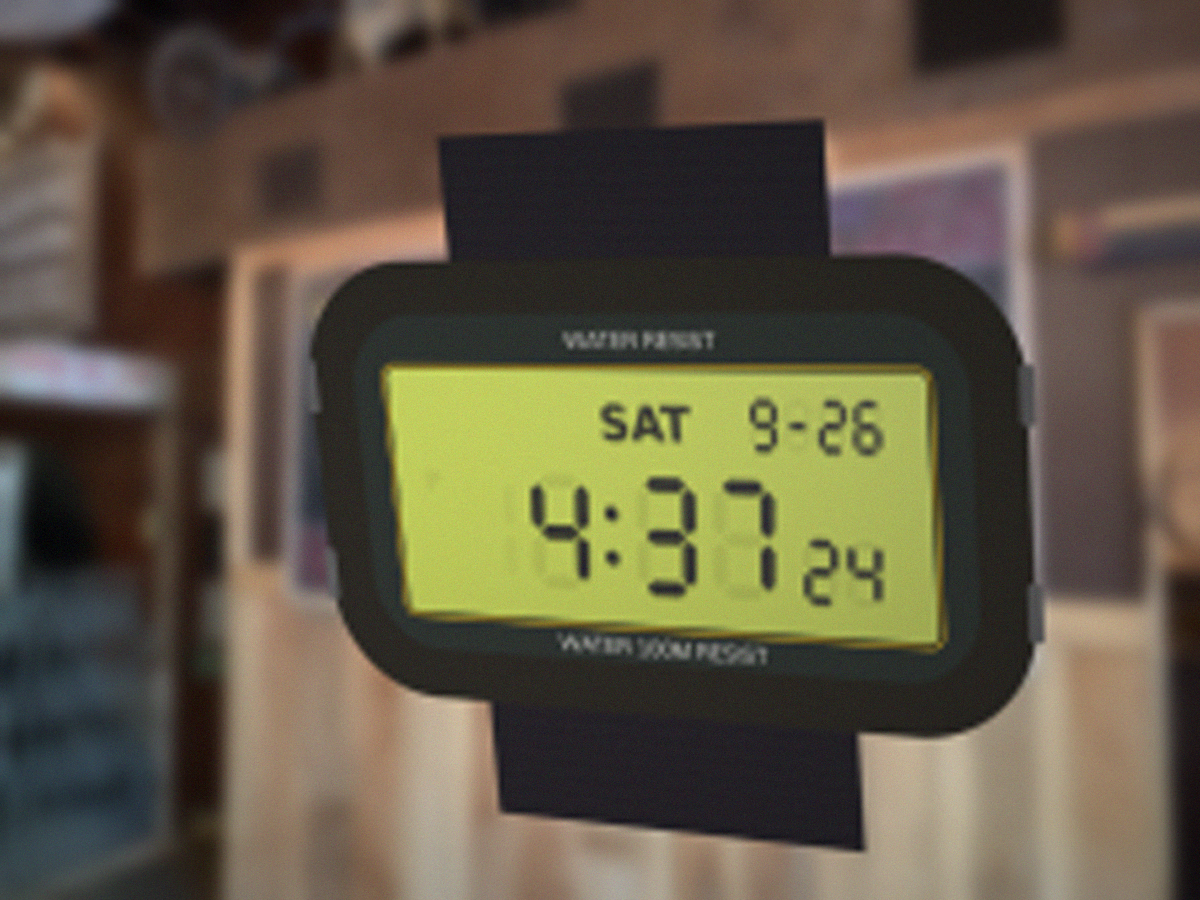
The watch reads 4:37:24
